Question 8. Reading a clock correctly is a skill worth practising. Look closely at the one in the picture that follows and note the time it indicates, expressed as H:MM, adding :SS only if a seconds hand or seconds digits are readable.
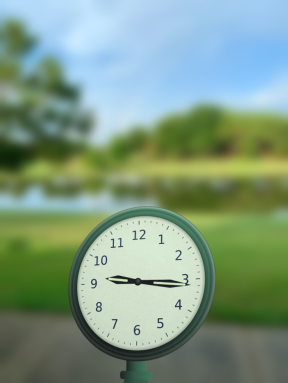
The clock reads 9:16
